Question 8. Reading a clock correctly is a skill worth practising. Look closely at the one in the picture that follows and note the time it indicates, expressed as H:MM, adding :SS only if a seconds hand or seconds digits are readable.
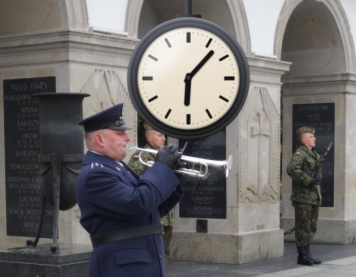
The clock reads 6:07
